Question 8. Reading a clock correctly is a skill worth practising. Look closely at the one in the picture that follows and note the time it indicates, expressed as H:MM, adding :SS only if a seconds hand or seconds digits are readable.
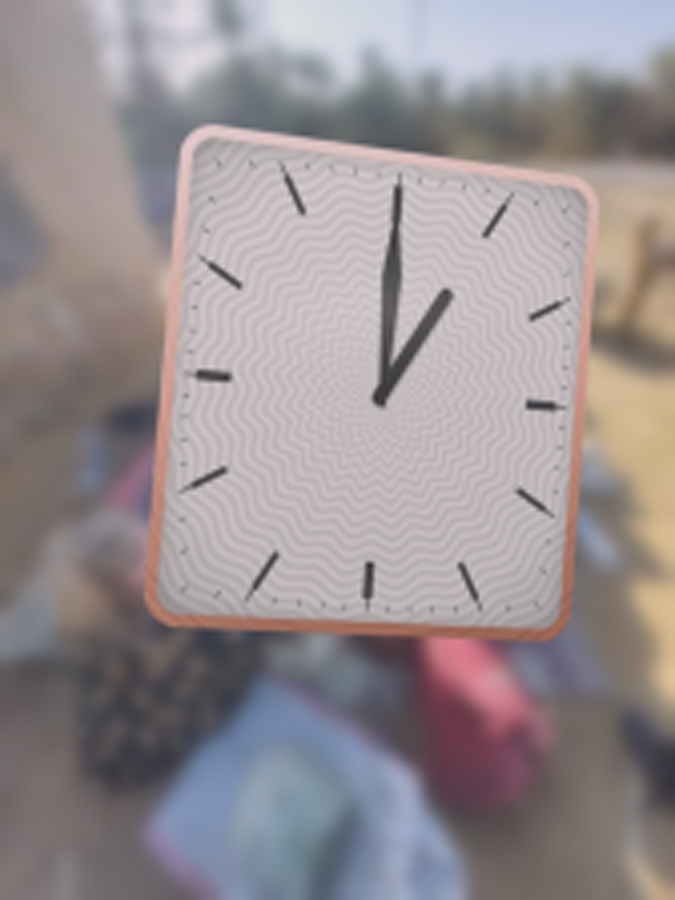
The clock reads 1:00
